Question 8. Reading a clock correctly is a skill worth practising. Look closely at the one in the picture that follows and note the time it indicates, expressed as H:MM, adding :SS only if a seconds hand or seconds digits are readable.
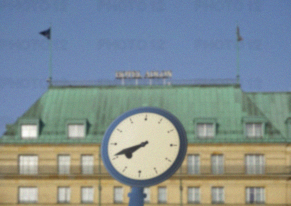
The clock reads 7:41
